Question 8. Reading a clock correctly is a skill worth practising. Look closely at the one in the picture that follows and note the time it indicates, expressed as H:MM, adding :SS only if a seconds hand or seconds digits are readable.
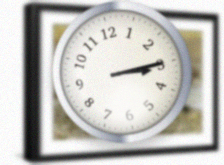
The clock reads 3:15
